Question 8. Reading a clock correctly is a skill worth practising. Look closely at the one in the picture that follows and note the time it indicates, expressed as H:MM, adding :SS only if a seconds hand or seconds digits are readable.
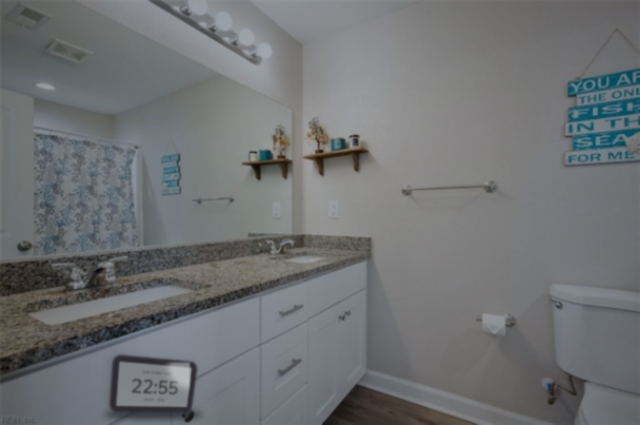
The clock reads 22:55
